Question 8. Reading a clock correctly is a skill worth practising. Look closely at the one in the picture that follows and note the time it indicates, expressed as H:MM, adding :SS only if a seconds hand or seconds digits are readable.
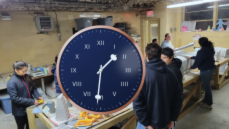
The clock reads 1:31
